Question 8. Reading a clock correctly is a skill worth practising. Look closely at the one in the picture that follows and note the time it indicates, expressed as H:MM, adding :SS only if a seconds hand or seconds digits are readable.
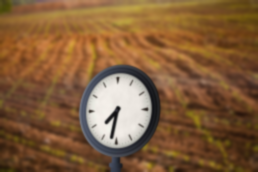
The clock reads 7:32
